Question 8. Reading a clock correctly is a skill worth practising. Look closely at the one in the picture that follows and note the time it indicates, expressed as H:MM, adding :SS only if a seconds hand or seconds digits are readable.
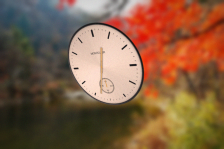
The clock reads 12:33
